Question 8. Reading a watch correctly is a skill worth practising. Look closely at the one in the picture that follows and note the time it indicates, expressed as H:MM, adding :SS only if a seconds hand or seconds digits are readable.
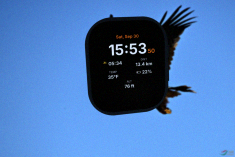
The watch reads 15:53
